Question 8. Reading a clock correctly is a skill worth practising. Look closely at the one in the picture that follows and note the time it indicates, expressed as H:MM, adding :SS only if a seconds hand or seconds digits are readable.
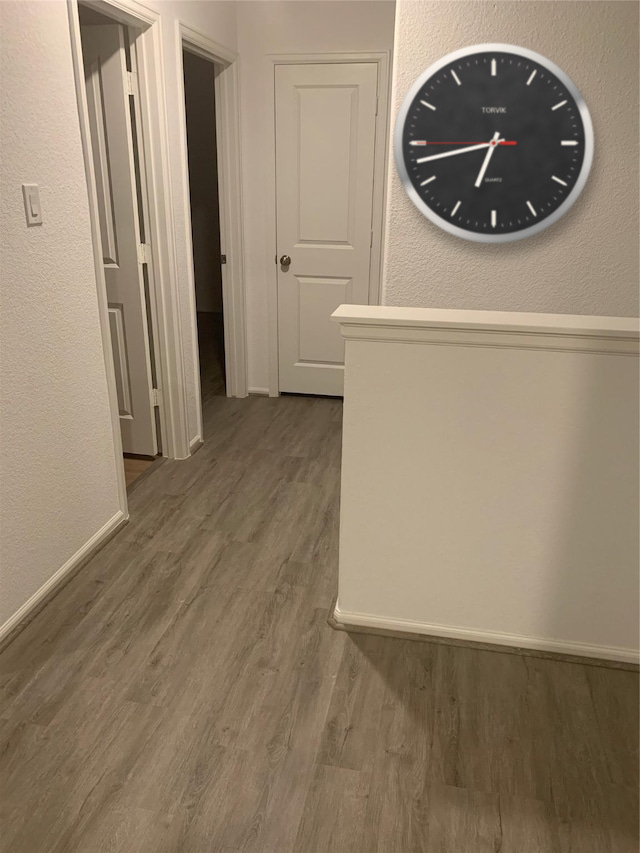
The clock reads 6:42:45
